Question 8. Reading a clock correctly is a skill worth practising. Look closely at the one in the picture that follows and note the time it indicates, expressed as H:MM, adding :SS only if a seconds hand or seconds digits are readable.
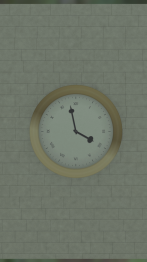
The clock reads 3:58
